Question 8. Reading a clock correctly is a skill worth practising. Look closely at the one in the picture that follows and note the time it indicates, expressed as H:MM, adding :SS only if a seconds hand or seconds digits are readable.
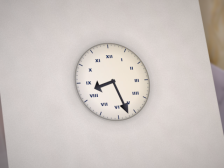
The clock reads 8:27
